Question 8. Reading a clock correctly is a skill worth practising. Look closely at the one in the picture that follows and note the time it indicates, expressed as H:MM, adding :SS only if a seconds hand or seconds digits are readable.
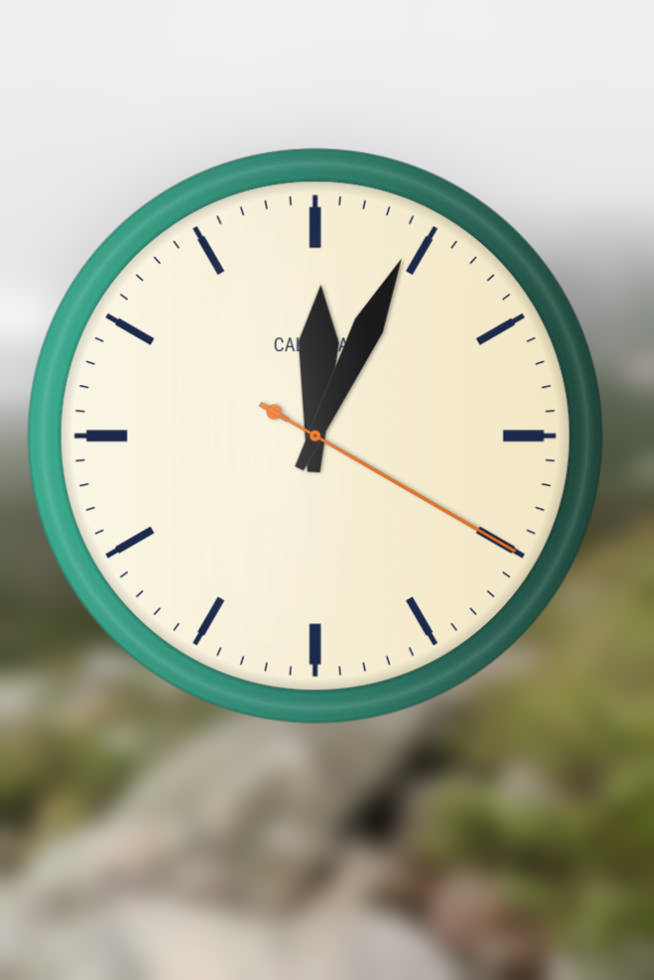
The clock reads 12:04:20
